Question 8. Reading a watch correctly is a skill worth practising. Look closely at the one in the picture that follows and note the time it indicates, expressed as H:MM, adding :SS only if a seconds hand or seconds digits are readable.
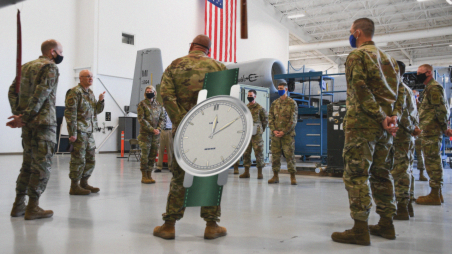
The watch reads 12:10
